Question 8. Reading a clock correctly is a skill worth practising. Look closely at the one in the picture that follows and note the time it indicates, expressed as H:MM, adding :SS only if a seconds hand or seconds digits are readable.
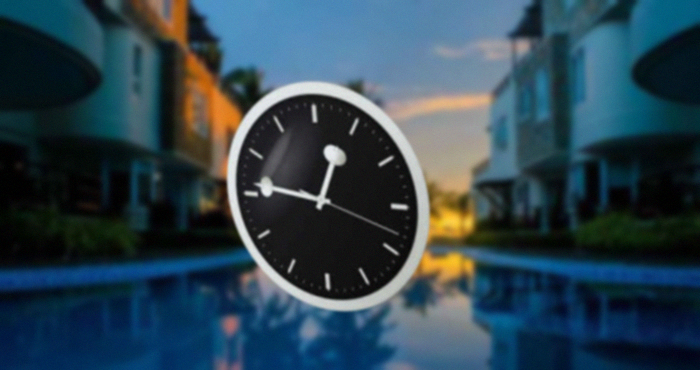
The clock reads 12:46:18
